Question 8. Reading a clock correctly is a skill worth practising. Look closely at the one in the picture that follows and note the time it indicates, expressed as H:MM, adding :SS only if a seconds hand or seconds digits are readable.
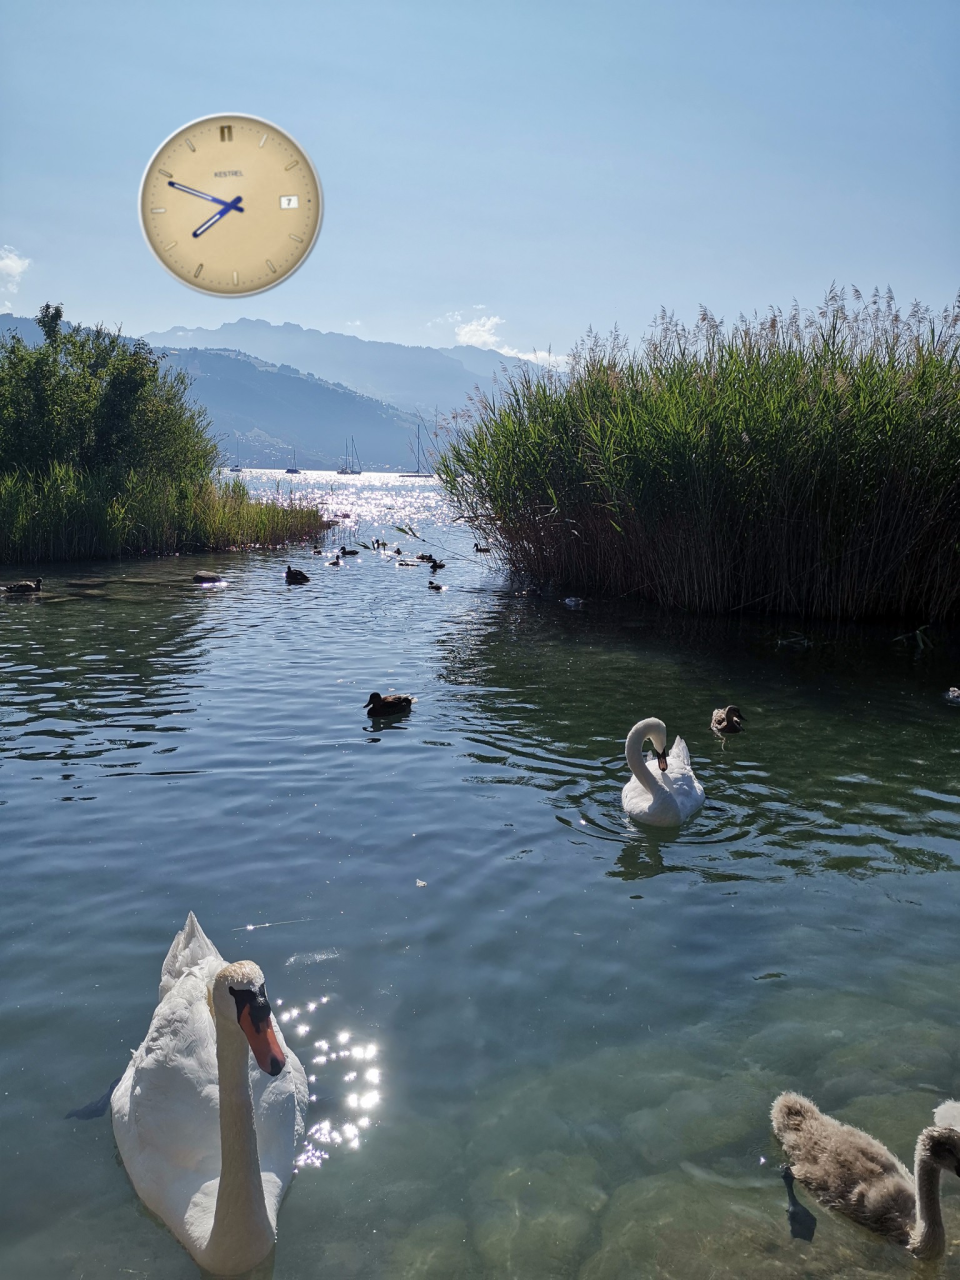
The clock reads 7:49
